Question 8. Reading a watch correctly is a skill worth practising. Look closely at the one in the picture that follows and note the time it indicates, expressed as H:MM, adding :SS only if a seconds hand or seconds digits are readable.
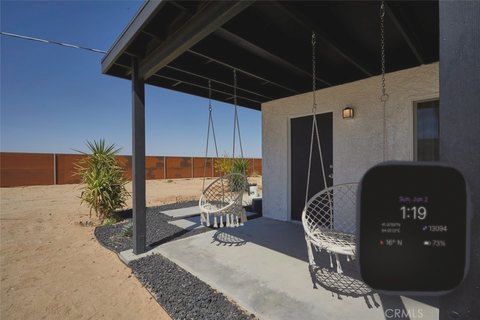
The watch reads 1:19
